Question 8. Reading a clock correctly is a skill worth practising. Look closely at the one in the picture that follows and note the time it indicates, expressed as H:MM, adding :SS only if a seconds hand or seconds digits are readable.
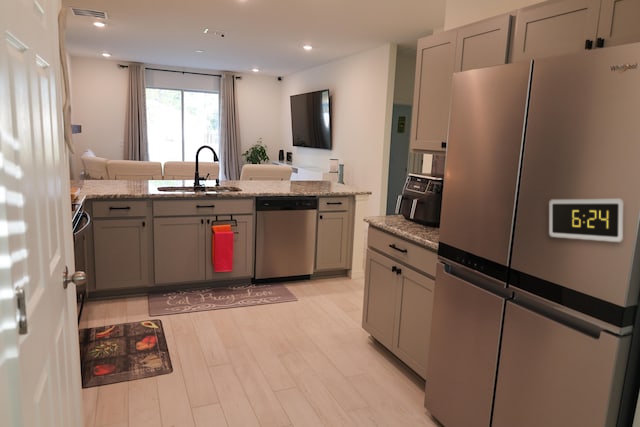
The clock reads 6:24
